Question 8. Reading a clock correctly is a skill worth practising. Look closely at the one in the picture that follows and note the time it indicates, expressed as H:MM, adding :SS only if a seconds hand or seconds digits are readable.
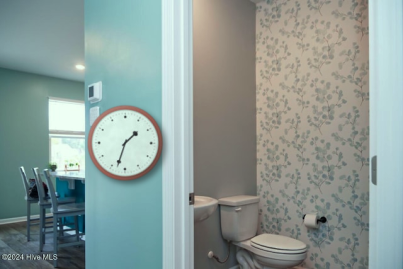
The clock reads 1:33
